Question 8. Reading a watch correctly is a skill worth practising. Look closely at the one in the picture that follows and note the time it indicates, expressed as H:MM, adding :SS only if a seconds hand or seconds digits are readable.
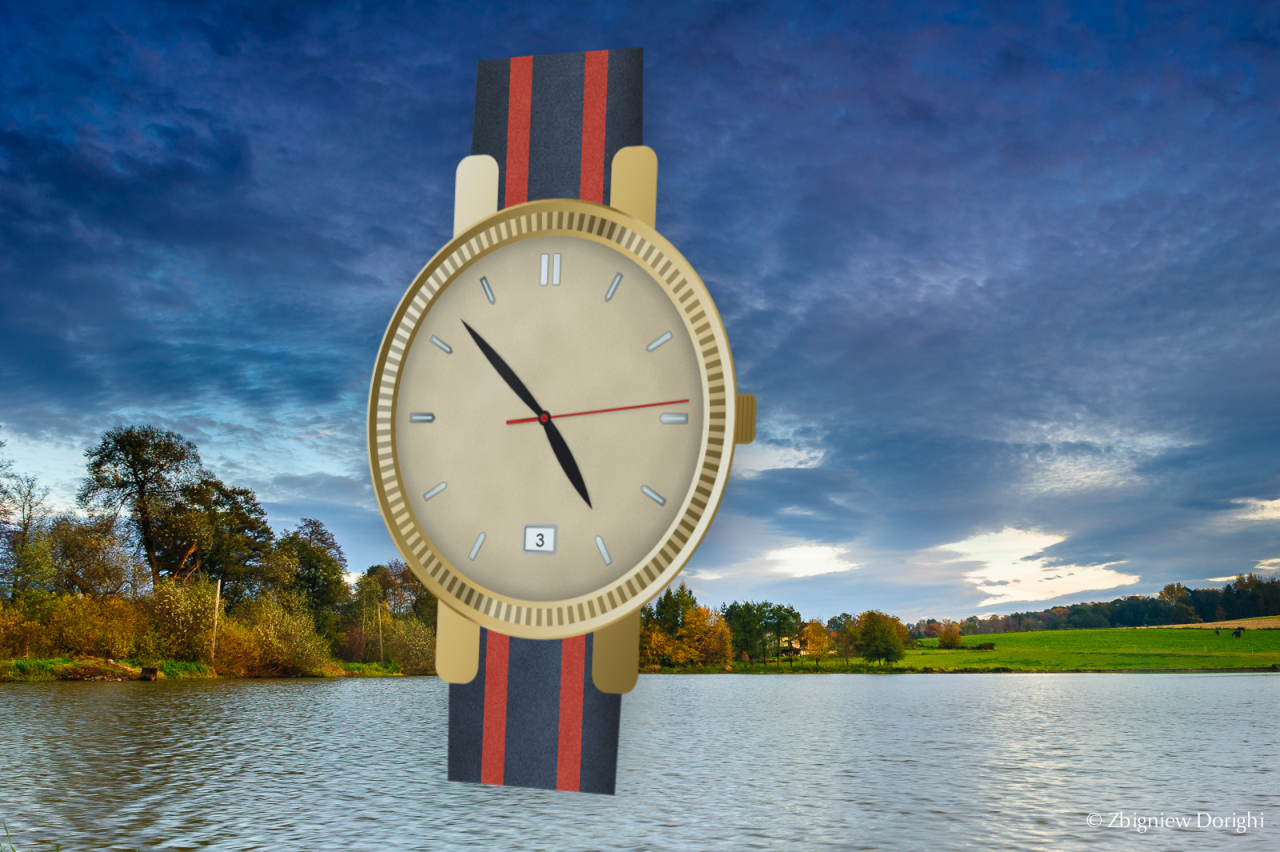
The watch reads 4:52:14
